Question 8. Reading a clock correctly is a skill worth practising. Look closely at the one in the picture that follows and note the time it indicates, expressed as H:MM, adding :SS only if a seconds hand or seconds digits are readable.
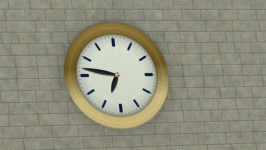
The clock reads 6:47
